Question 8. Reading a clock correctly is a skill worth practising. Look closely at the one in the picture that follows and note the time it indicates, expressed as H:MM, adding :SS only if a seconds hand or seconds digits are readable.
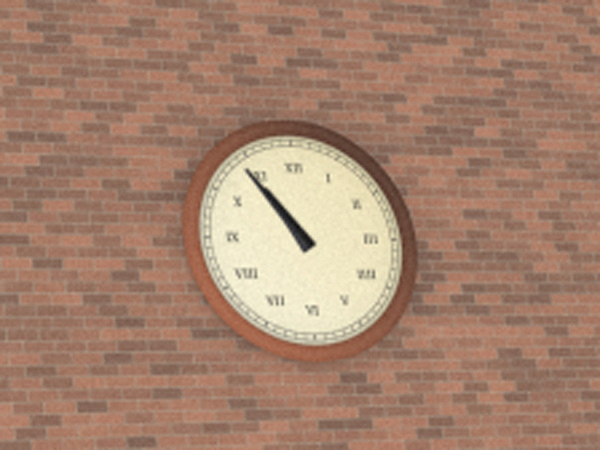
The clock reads 10:54
